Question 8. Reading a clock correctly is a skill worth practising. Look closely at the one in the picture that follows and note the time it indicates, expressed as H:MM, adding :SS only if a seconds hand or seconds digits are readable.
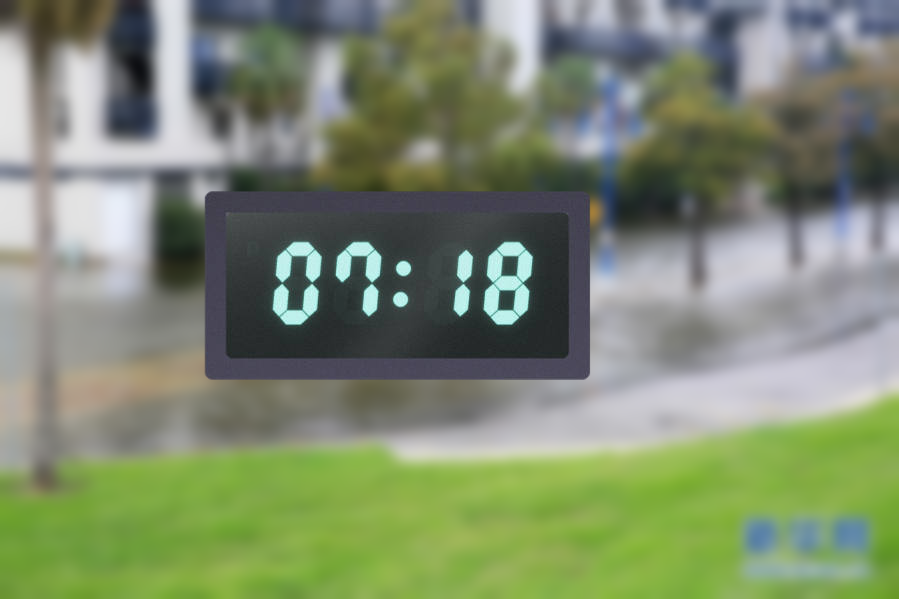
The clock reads 7:18
